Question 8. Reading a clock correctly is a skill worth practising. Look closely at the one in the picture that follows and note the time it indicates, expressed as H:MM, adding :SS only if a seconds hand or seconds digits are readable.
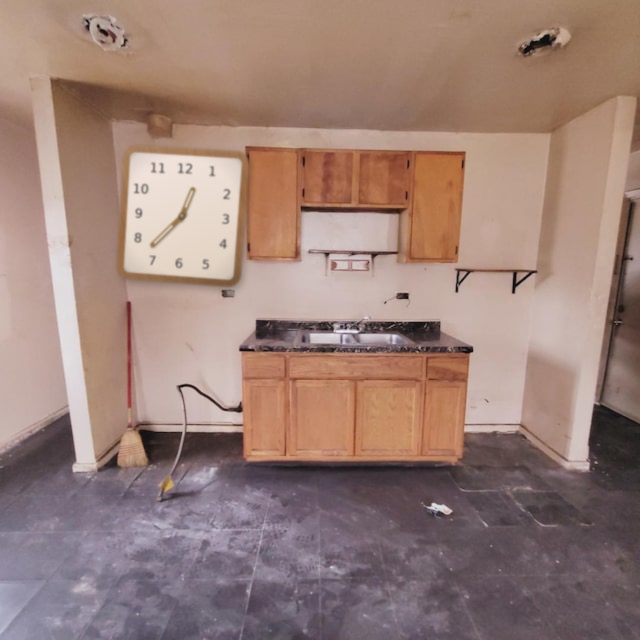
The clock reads 12:37
